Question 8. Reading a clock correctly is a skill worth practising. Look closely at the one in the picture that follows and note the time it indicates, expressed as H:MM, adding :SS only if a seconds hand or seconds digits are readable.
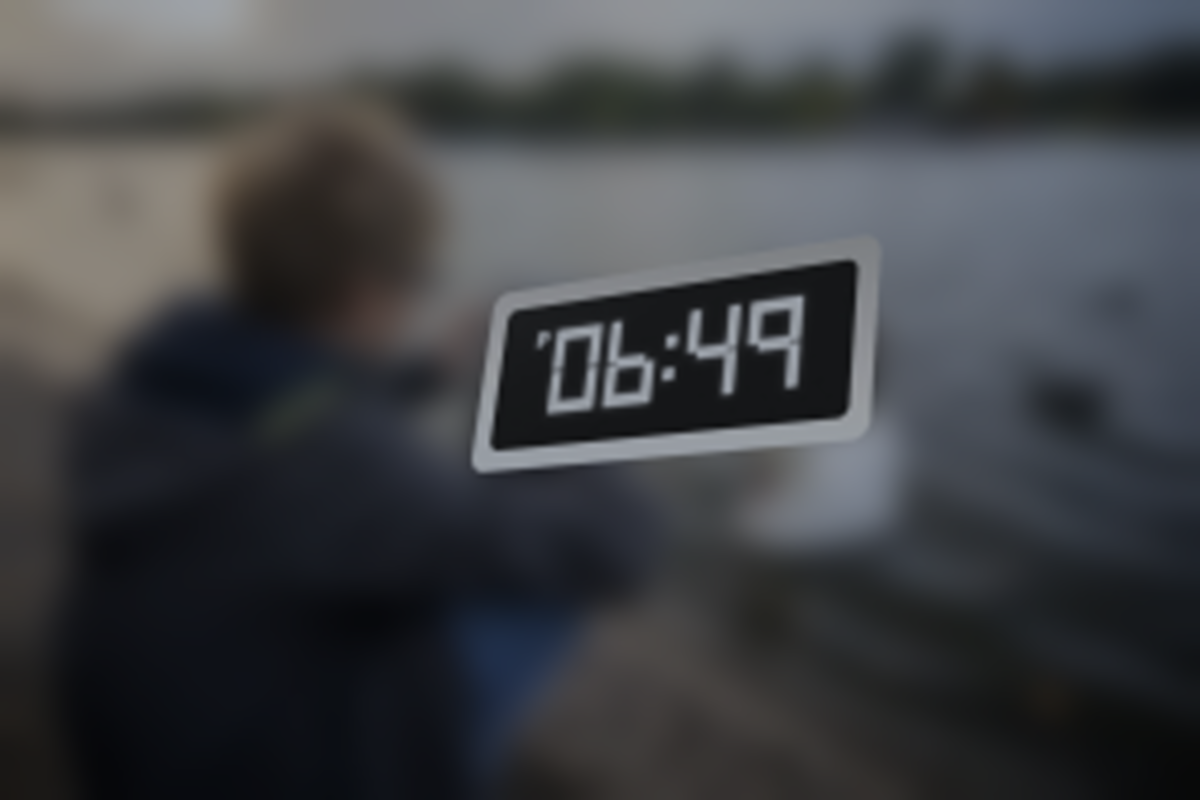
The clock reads 6:49
